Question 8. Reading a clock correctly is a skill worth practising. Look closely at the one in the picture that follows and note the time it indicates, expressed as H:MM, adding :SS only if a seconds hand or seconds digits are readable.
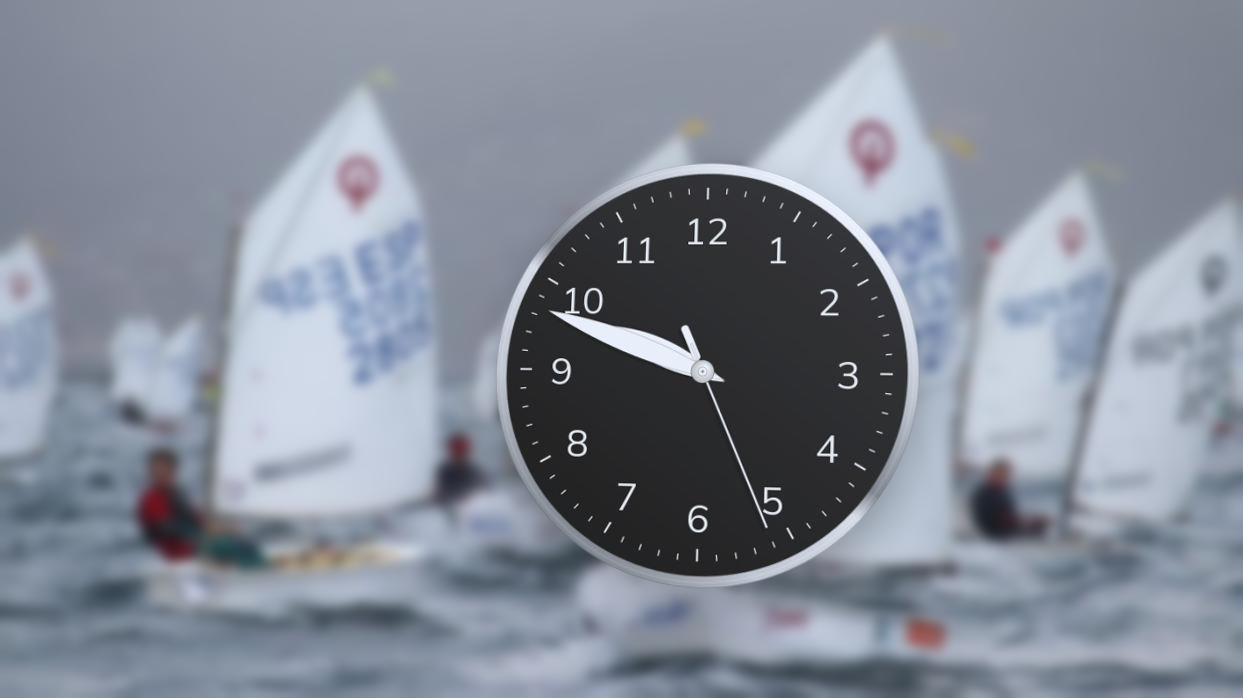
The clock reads 9:48:26
